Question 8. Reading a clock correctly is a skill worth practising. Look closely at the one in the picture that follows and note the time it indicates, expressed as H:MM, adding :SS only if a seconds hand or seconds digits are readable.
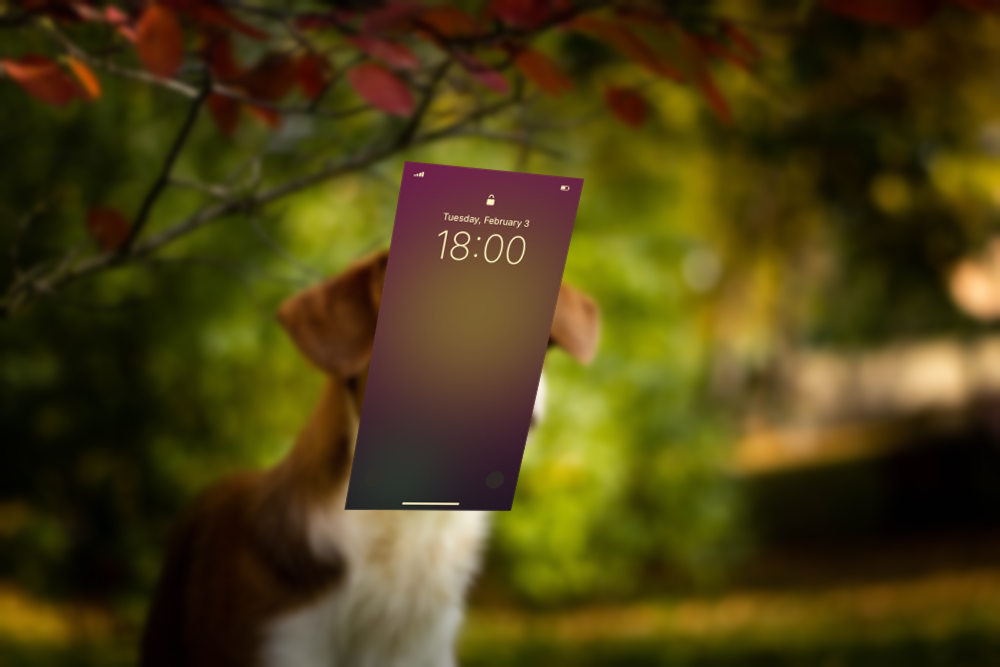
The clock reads 18:00
